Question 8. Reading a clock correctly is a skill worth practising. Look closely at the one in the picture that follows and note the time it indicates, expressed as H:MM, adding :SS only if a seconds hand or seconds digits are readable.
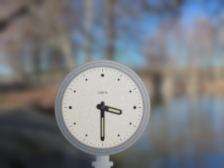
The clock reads 3:30
